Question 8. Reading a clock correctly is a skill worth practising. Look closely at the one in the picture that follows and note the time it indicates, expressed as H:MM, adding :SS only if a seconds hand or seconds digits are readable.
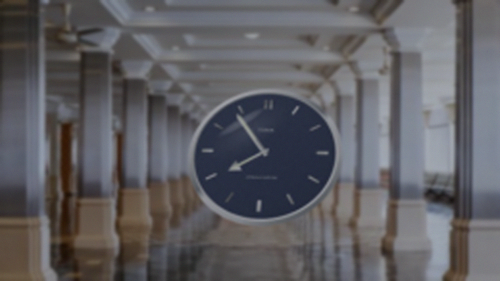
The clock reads 7:54
